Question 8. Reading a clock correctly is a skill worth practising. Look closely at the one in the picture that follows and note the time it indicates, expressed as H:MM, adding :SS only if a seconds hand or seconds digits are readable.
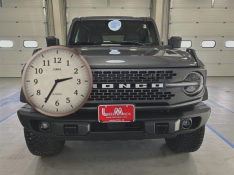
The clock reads 2:35
